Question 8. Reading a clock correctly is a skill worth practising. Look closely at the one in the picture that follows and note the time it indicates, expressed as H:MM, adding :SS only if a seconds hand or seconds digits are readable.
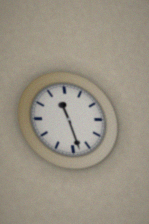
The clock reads 11:28
